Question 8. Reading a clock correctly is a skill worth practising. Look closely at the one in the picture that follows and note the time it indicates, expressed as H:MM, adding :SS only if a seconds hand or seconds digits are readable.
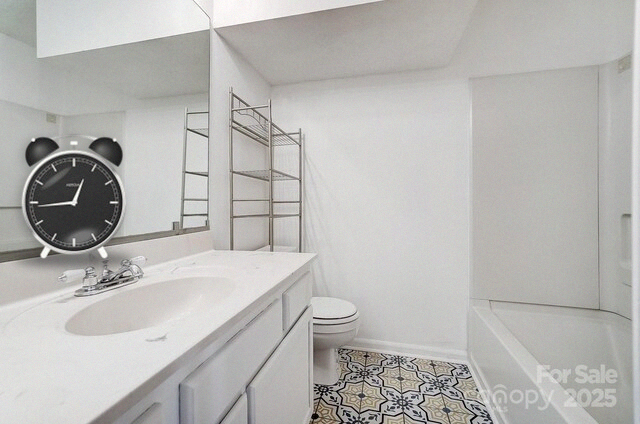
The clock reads 12:44
